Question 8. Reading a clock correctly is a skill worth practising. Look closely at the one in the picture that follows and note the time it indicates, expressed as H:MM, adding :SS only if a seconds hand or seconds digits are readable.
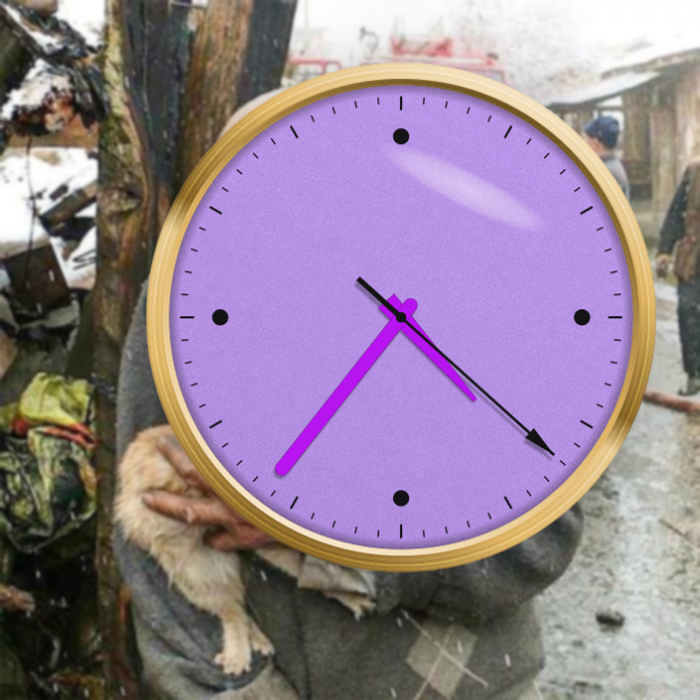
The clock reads 4:36:22
